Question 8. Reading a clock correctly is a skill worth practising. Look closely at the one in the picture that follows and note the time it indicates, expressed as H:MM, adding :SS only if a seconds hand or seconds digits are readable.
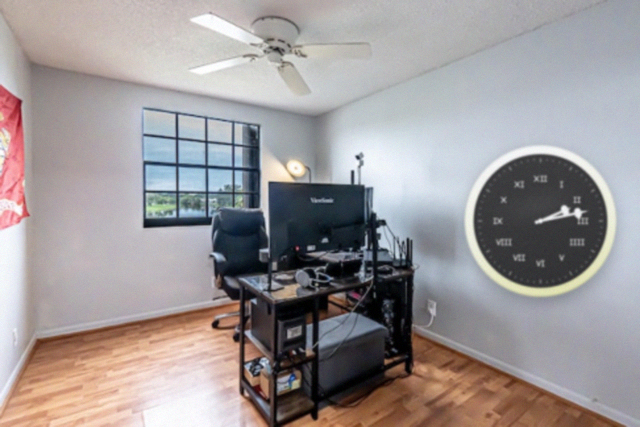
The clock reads 2:13
